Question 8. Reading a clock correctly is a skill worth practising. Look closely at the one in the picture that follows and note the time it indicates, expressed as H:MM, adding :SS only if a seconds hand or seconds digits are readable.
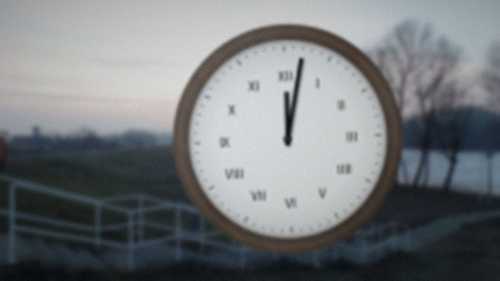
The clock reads 12:02
